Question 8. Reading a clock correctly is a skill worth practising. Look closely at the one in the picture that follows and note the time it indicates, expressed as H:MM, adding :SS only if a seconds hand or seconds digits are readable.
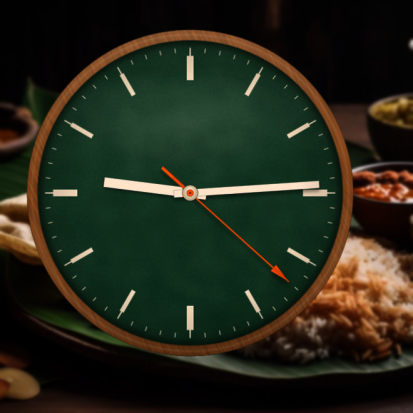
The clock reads 9:14:22
